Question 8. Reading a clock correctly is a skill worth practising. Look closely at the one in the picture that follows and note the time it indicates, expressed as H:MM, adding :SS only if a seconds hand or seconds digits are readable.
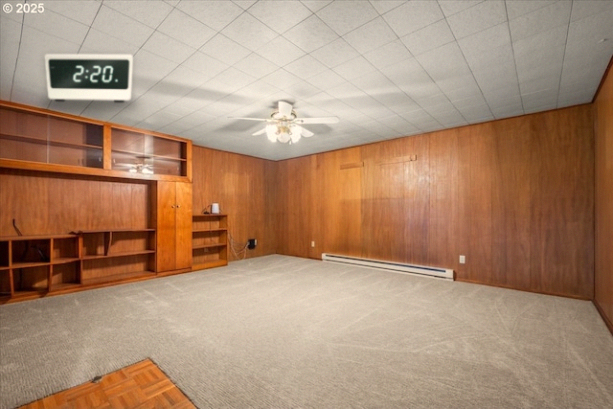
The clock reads 2:20
